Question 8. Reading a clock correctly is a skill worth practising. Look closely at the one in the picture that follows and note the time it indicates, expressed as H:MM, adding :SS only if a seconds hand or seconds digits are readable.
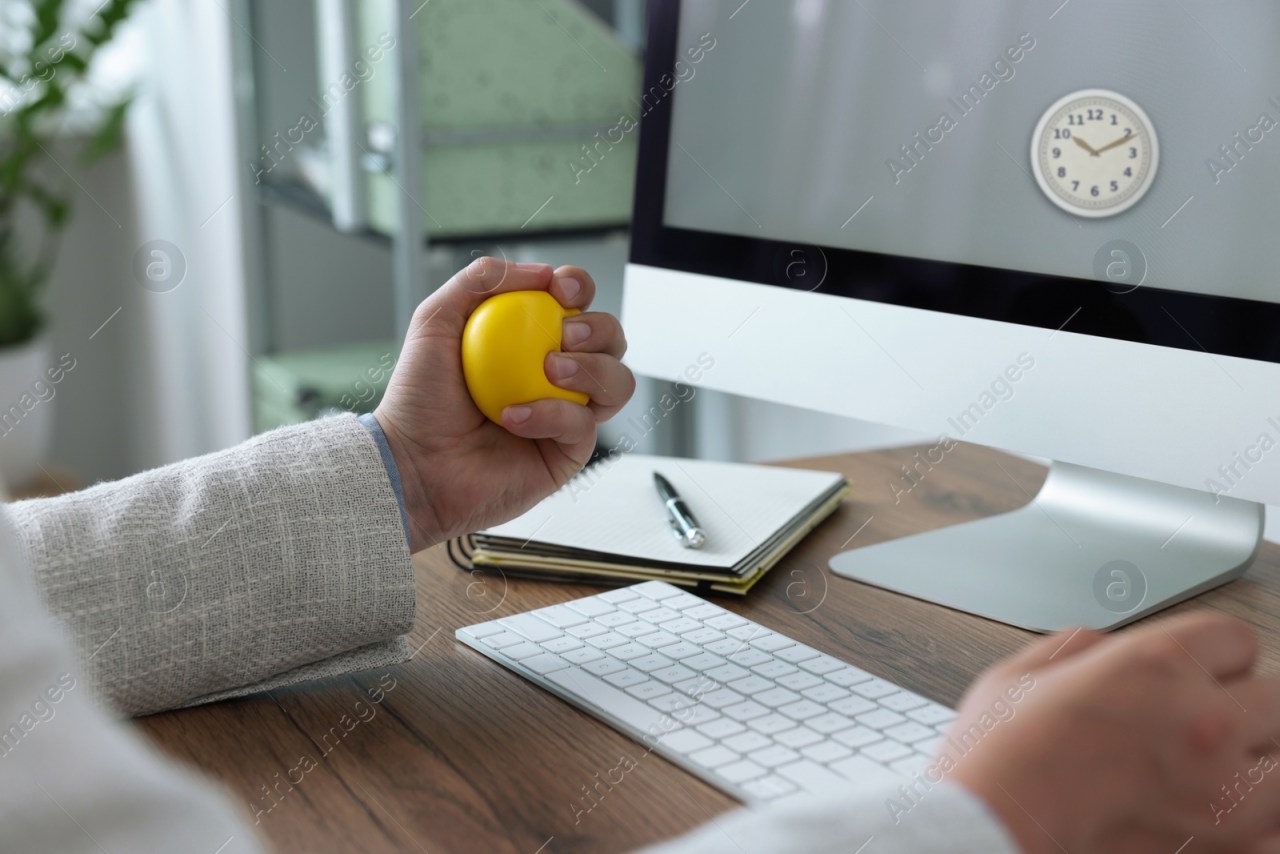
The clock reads 10:11
